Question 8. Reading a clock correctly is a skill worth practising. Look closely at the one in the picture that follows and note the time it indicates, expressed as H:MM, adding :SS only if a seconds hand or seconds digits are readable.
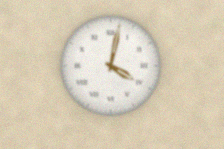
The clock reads 4:02
